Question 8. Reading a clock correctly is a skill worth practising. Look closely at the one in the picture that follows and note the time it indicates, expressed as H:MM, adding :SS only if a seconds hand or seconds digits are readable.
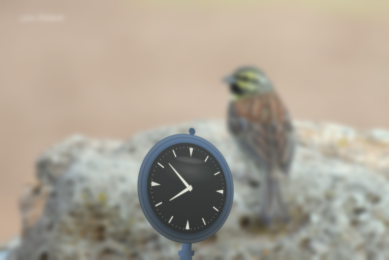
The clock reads 7:52
